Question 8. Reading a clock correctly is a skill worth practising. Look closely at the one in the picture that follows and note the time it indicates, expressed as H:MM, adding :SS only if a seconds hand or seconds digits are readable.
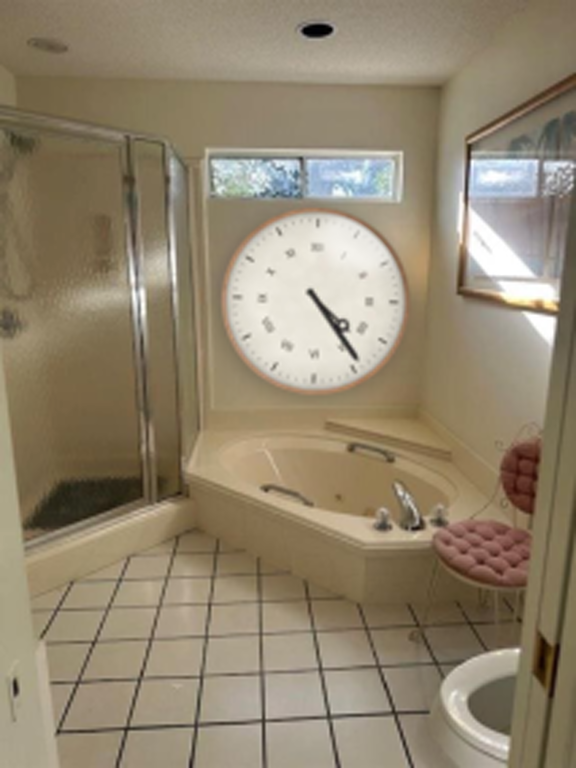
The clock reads 4:24
